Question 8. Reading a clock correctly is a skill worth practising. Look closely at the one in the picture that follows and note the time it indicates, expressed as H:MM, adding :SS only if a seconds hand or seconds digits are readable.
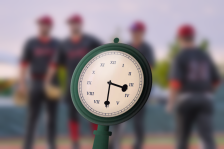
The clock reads 3:30
